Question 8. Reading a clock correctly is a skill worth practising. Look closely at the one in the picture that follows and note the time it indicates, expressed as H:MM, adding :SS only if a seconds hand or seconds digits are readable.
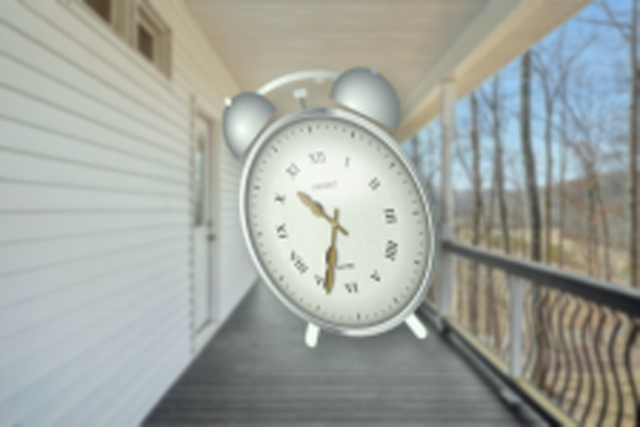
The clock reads 10:34
